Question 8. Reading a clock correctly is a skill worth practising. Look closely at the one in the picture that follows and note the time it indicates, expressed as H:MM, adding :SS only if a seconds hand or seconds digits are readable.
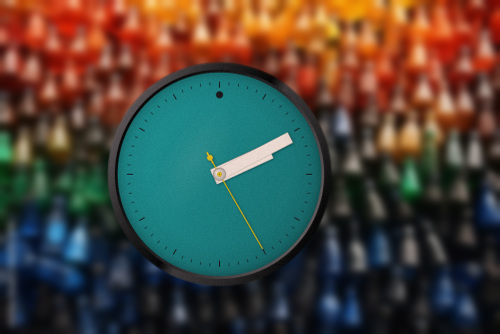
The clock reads 2:10:25
